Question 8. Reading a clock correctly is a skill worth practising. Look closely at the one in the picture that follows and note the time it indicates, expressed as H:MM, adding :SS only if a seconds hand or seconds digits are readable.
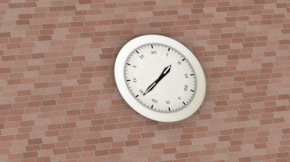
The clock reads 1:39
